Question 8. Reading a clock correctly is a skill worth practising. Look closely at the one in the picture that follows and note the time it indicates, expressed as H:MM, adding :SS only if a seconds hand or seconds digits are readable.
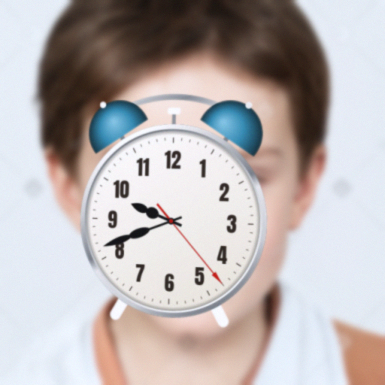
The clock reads 9:41:23
